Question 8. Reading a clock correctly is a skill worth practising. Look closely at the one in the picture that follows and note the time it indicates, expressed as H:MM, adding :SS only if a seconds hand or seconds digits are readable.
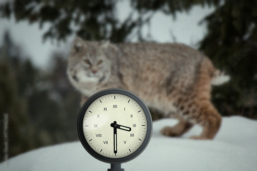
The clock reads 3:30
